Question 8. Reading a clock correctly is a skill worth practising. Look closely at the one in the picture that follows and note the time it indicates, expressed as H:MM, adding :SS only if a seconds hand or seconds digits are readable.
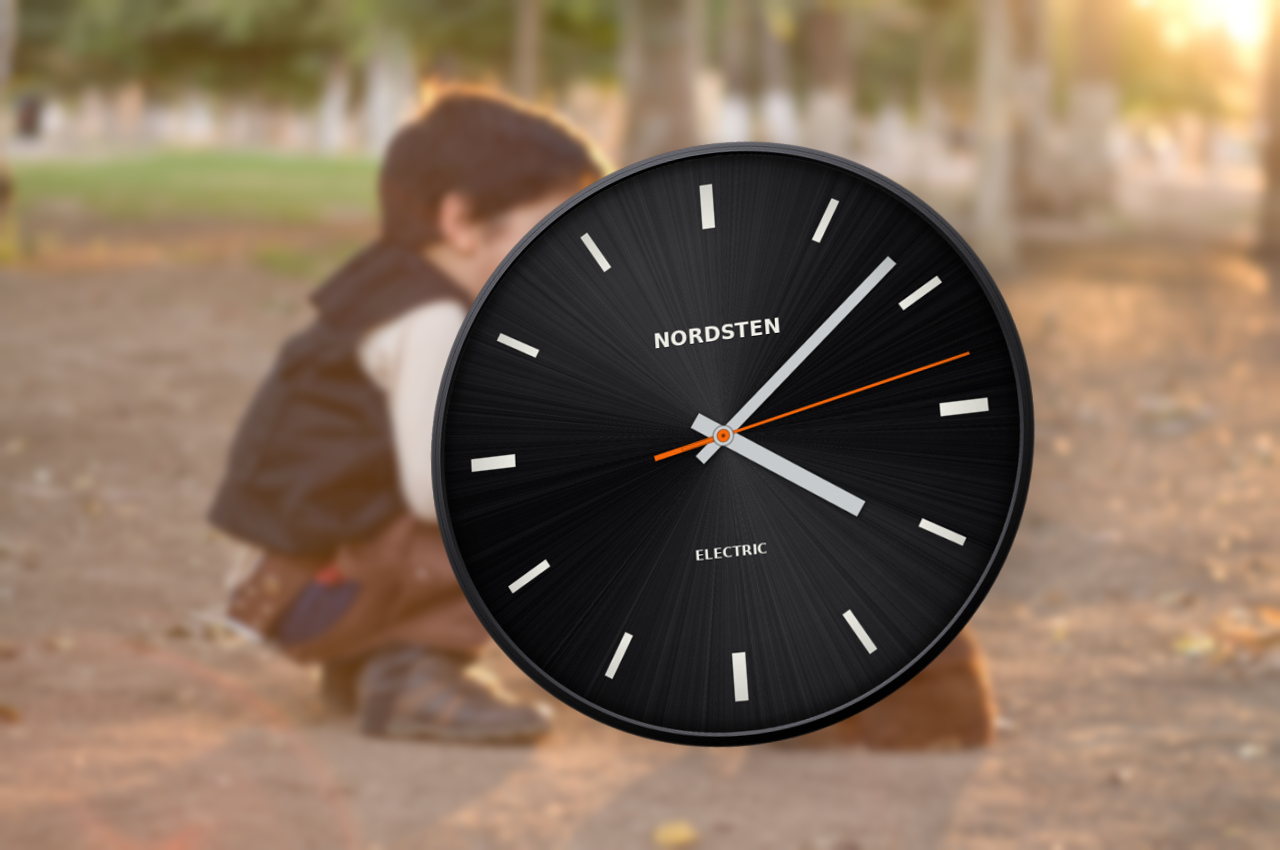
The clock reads 4:08:13
